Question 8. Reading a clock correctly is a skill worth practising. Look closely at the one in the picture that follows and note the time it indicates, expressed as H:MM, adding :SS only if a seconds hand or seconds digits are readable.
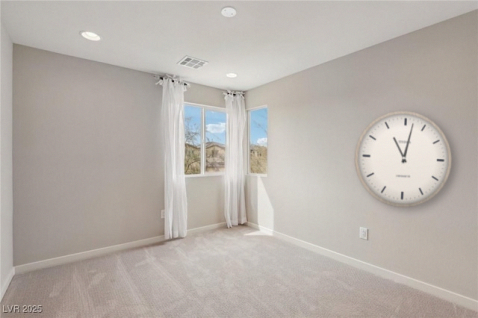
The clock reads 11:02
